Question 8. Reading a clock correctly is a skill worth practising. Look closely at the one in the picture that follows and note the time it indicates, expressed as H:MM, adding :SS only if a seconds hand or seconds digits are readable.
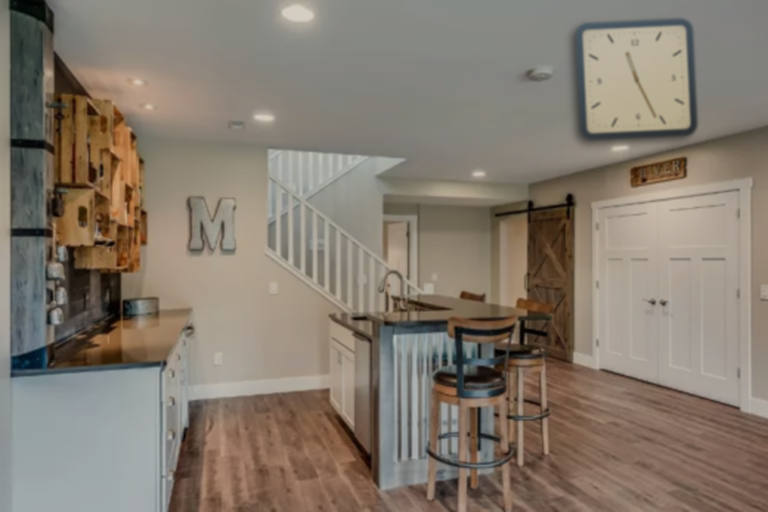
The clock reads 11:26
